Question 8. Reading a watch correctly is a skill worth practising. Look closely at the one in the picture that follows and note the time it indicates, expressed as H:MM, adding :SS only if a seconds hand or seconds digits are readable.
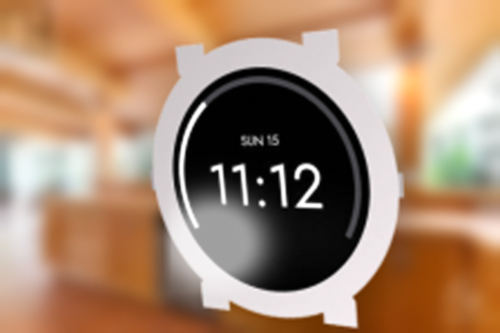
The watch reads 11:12
